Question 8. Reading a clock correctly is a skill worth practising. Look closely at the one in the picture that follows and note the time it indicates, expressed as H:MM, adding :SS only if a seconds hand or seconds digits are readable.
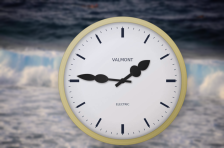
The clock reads 1:46
